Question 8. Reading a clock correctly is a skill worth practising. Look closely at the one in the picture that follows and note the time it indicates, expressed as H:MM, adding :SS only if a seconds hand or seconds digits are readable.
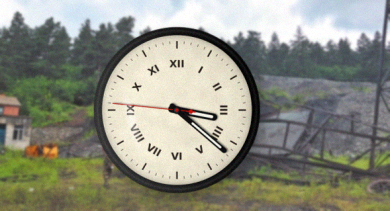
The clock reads 3:21:46
